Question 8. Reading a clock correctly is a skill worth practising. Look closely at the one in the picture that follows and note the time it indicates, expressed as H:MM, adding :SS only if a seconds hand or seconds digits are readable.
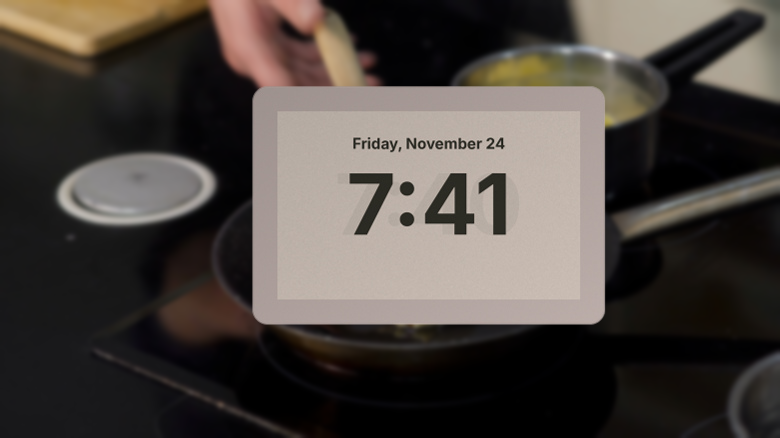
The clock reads 7:41
